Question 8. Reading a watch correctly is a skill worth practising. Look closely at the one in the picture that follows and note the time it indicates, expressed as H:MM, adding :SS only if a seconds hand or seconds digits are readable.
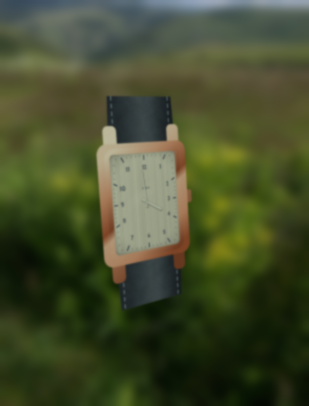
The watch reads 3:59
